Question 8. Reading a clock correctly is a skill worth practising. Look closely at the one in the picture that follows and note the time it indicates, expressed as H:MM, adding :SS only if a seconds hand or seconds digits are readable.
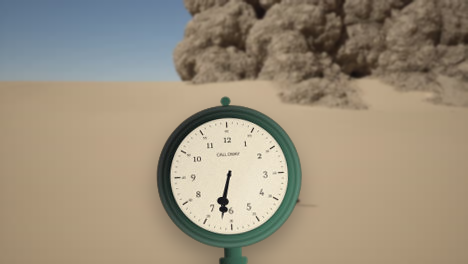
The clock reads 6:32
